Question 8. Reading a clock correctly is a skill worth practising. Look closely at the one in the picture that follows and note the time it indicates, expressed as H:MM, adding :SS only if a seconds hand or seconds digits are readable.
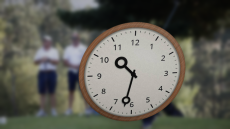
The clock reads 10:32
